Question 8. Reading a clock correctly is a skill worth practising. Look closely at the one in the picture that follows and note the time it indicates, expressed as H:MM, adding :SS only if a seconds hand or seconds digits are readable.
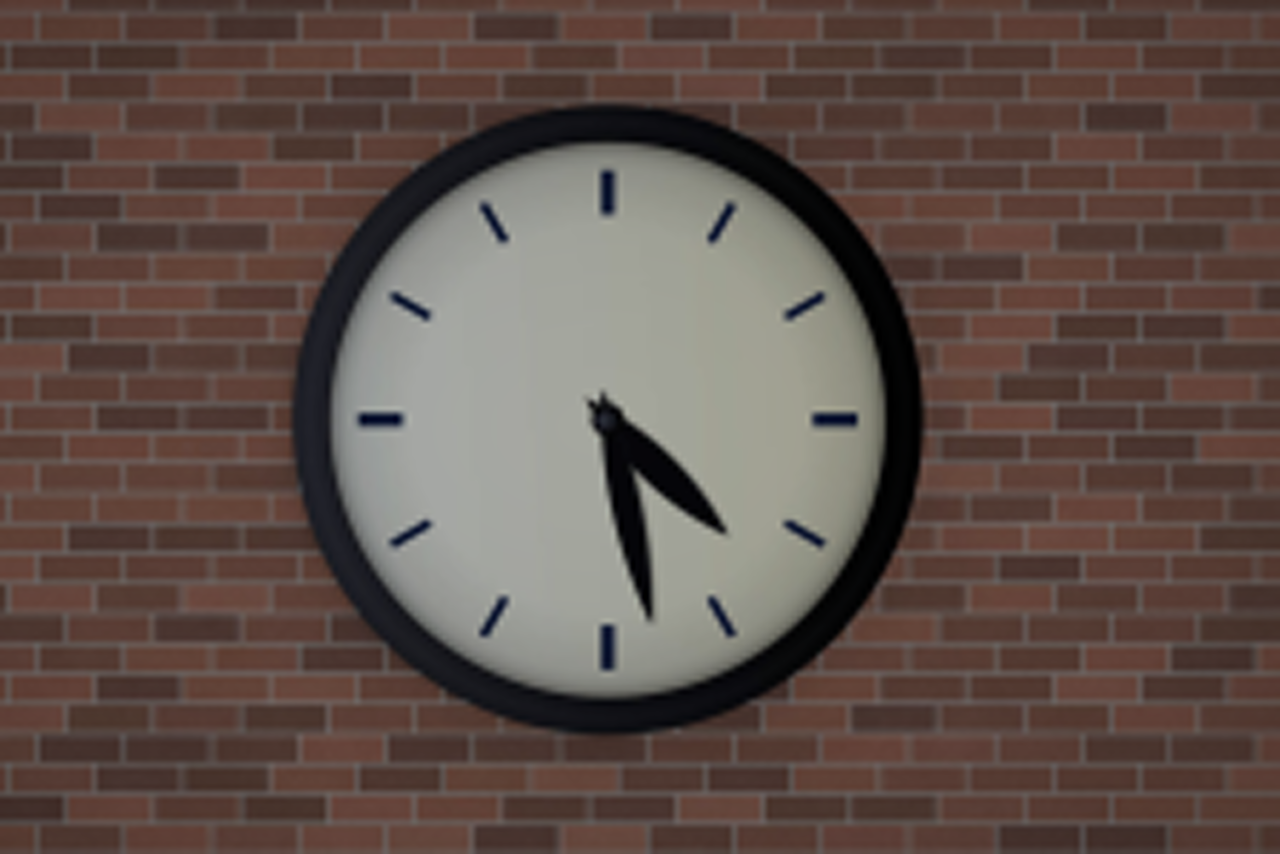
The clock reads 4:28
